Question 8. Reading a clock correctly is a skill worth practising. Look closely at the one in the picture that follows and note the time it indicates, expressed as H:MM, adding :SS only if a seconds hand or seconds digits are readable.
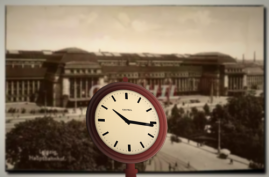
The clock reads 10:16
